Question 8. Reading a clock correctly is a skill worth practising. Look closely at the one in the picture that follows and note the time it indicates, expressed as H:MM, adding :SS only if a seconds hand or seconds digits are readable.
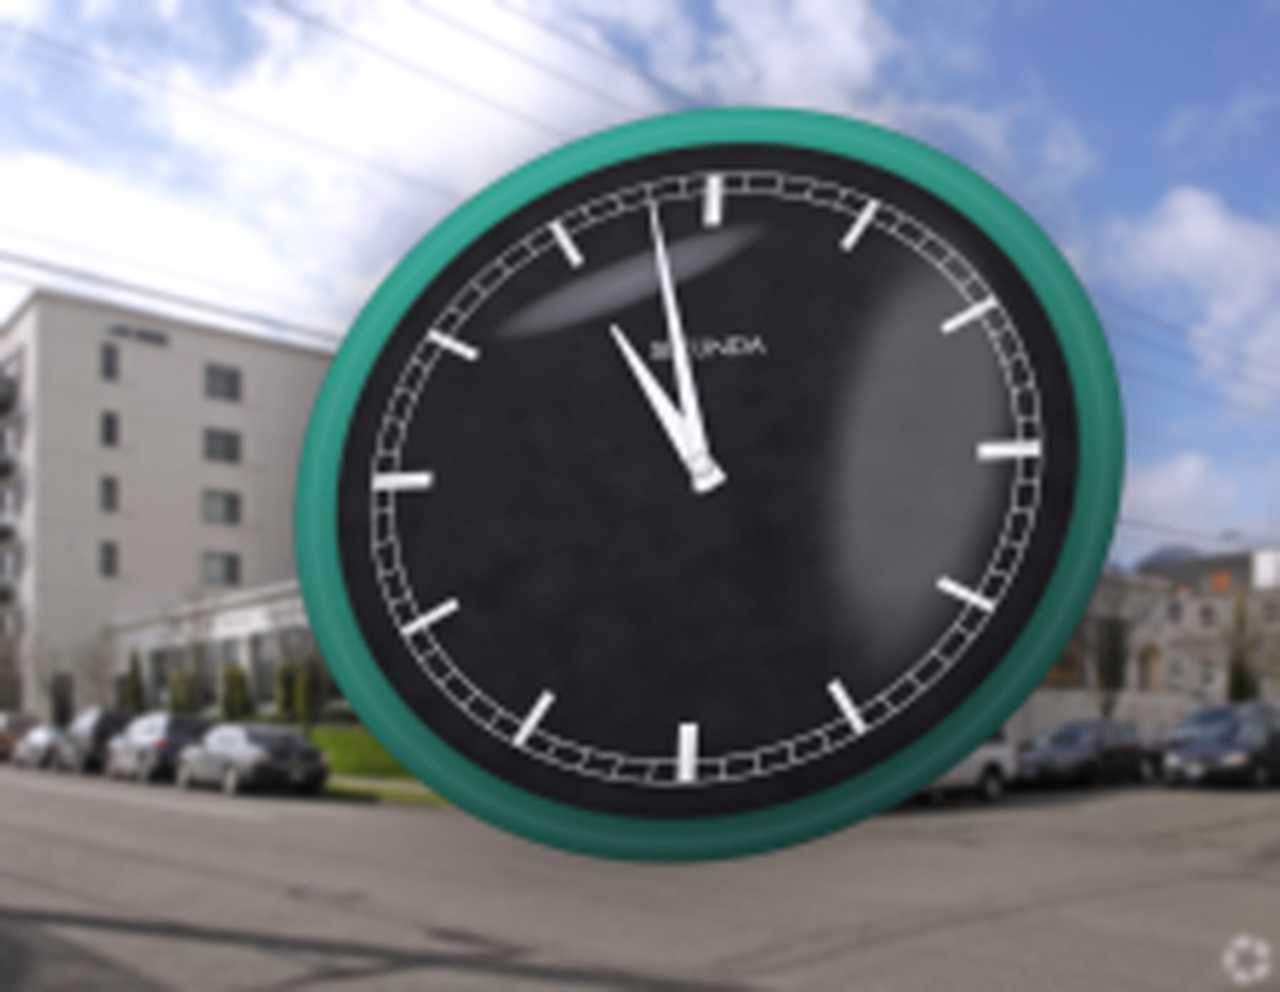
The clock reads 10:58
